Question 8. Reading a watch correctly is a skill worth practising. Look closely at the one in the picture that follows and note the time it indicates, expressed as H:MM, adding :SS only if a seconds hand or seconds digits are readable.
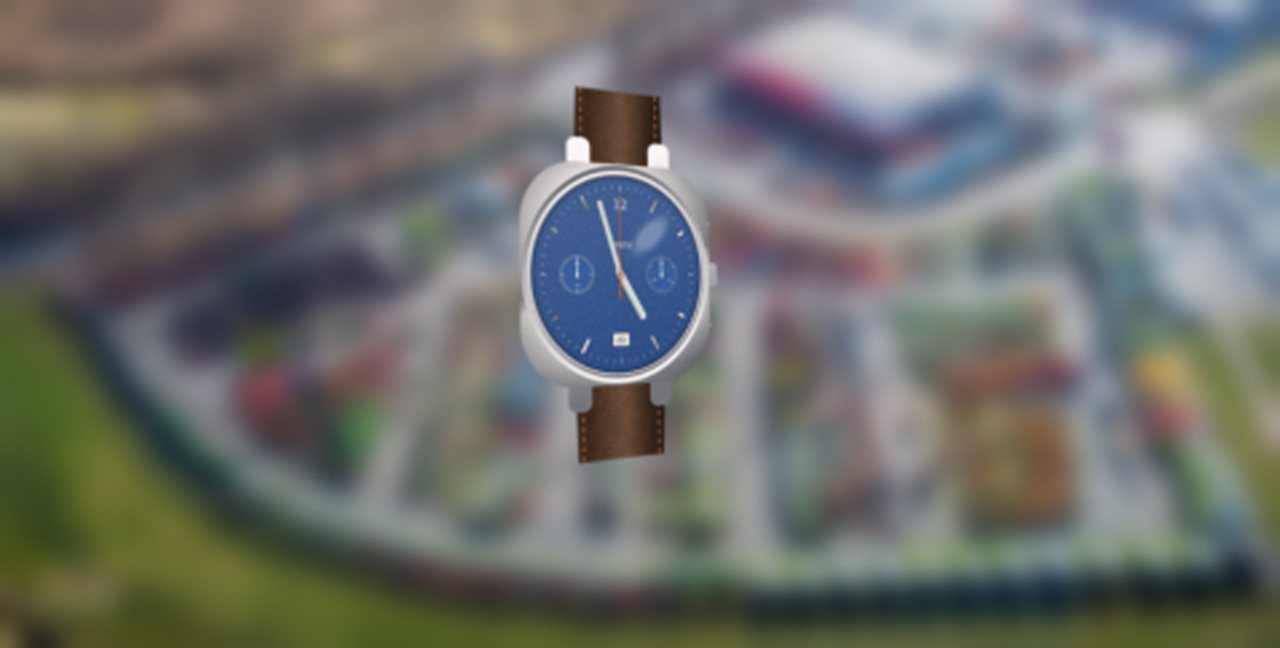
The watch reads 4:57
